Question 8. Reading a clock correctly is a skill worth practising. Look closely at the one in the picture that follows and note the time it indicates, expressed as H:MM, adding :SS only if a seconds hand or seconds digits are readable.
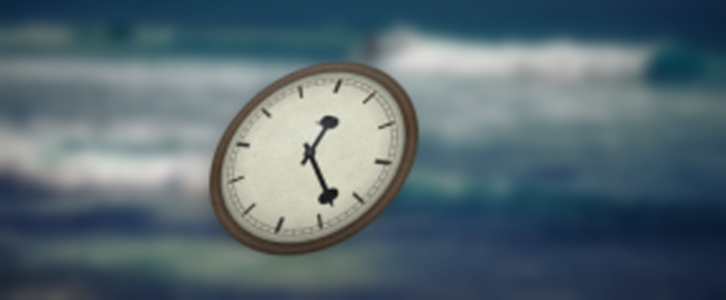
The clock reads 12:23
